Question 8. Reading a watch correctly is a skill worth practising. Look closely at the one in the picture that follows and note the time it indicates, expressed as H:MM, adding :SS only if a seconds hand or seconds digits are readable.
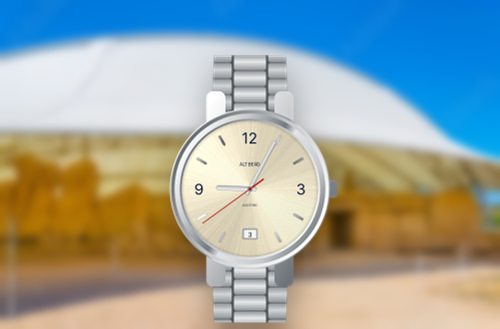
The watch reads 9:04:39
